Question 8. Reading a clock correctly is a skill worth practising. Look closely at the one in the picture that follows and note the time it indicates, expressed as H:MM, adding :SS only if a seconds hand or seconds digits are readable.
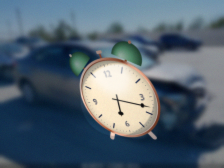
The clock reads 6:18
